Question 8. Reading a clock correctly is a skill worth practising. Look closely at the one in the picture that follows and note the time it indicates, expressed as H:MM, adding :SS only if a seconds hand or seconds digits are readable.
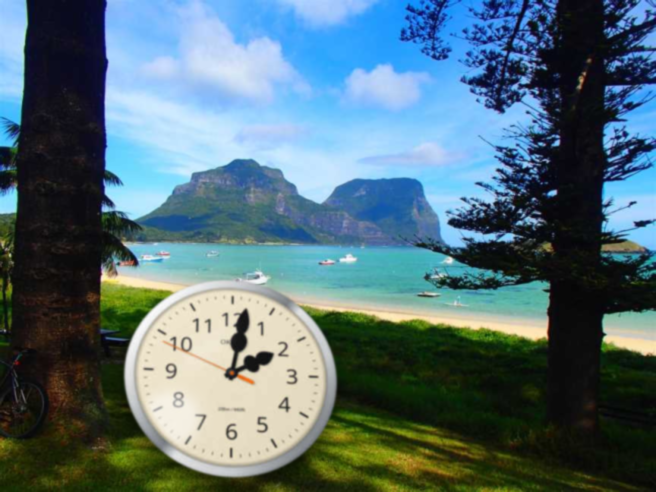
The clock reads 2:01:49
